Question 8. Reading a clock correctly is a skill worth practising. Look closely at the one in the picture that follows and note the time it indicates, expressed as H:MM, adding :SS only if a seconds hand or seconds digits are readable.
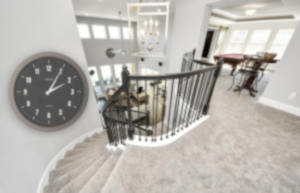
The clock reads 2:05
